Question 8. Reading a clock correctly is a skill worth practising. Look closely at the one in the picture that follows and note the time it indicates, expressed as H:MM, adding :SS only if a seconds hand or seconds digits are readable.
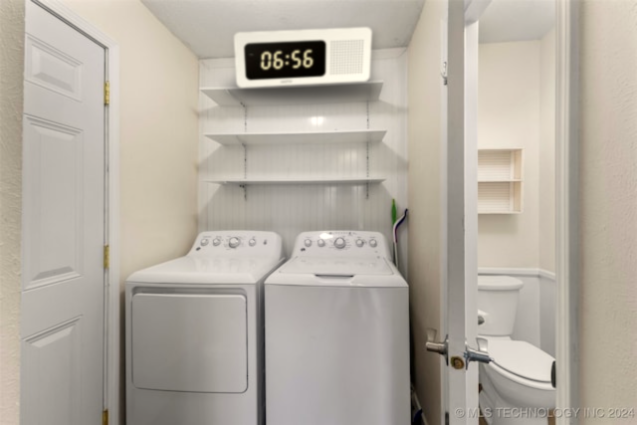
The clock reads 6:56
